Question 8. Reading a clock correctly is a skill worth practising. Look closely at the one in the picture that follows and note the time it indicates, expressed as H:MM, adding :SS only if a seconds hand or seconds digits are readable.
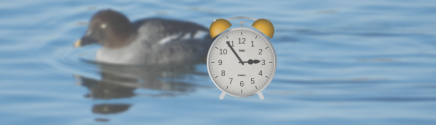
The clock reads 2:54
